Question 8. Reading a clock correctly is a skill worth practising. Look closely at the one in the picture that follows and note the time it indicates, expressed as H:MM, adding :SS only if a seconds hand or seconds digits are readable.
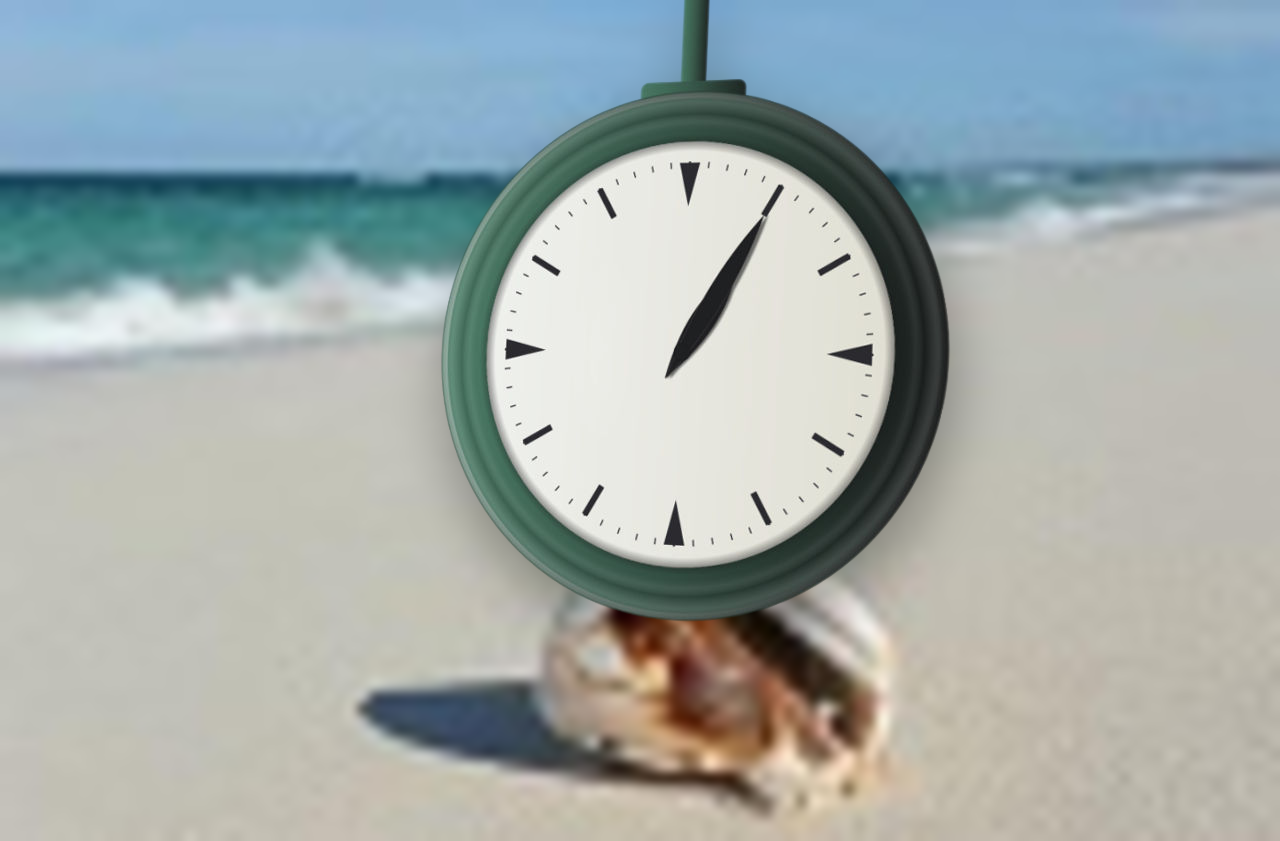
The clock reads 1:05
